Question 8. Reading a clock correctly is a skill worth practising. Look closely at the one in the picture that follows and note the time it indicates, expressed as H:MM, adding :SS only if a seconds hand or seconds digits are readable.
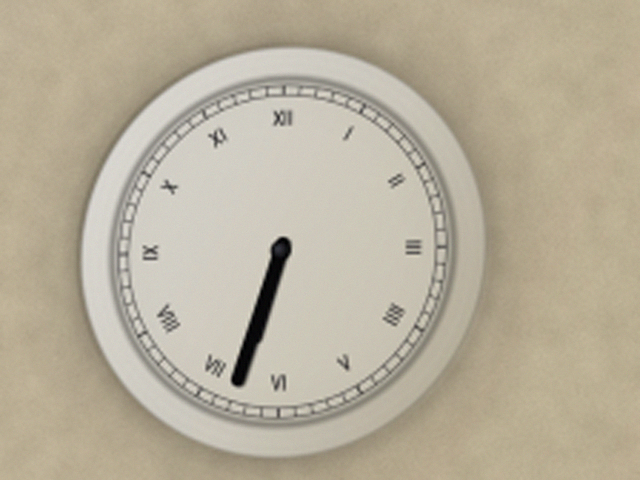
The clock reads 6:33
